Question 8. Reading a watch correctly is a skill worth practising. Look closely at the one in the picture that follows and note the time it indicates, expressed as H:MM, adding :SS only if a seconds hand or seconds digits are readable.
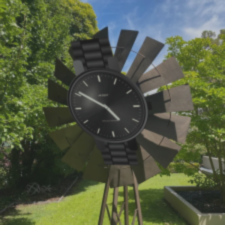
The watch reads 4:51
